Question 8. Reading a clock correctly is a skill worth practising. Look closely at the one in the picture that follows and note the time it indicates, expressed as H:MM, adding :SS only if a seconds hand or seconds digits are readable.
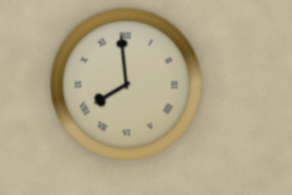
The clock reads 7:59
